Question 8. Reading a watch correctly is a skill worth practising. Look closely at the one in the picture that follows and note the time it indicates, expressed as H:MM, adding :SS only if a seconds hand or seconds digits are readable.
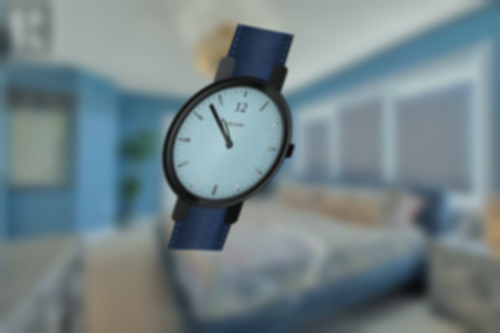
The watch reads 10:53
